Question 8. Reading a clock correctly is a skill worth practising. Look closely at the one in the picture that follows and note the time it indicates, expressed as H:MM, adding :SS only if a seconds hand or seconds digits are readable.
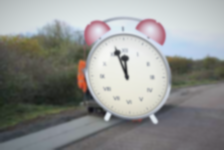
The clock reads 11:57
